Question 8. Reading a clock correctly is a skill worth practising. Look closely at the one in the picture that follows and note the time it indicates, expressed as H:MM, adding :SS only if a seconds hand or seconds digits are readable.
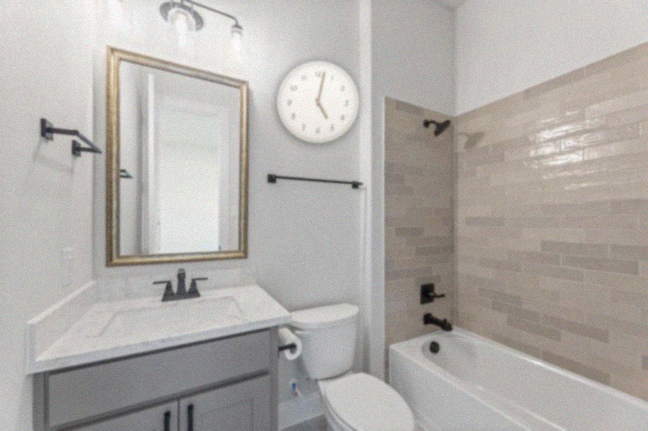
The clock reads 5:02
